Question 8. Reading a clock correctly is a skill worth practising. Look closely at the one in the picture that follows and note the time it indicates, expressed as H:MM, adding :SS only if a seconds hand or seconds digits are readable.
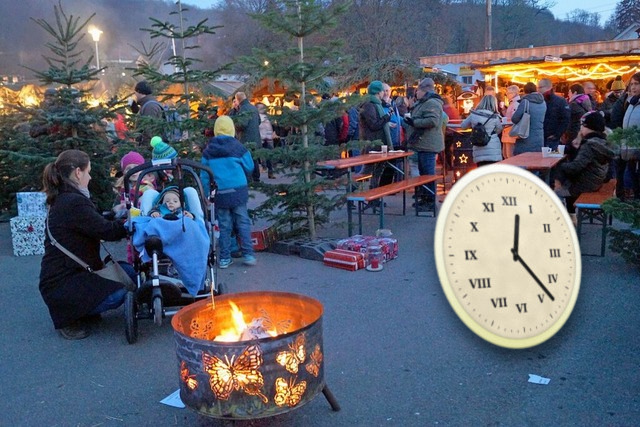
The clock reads 12:23
